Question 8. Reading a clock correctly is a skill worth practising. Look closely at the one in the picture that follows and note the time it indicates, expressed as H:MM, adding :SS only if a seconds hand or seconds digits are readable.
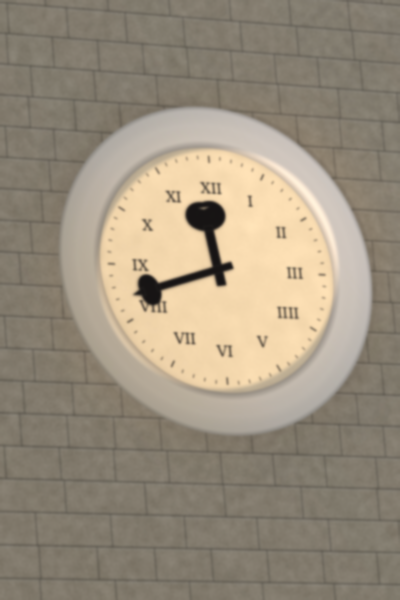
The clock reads 11:42
